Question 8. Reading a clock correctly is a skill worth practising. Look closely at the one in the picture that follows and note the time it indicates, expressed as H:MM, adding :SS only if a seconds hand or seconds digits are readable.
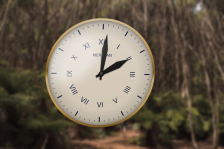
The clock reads 2:01
